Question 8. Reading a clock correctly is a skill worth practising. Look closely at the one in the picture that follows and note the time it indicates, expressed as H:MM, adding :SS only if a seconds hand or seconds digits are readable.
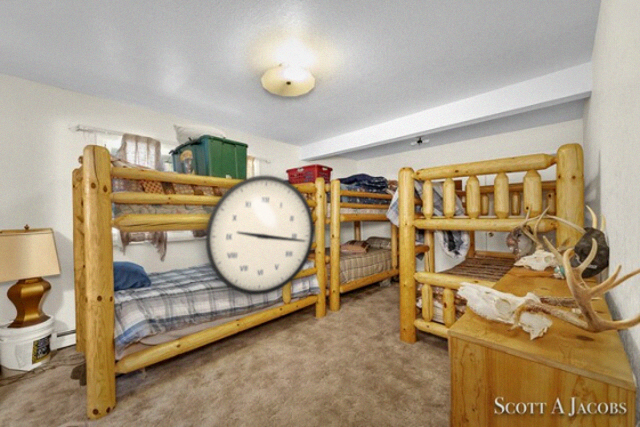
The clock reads 9:16
